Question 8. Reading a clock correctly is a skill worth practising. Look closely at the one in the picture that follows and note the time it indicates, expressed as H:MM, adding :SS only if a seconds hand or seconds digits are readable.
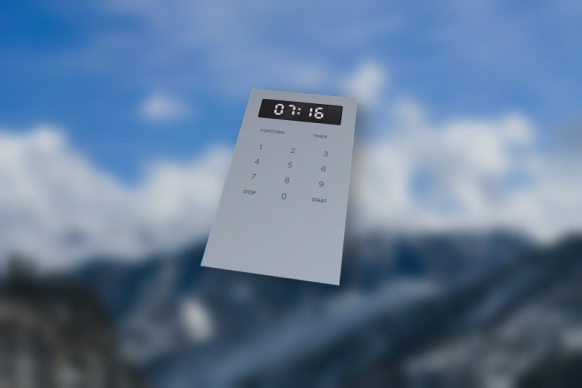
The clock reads 7:16
